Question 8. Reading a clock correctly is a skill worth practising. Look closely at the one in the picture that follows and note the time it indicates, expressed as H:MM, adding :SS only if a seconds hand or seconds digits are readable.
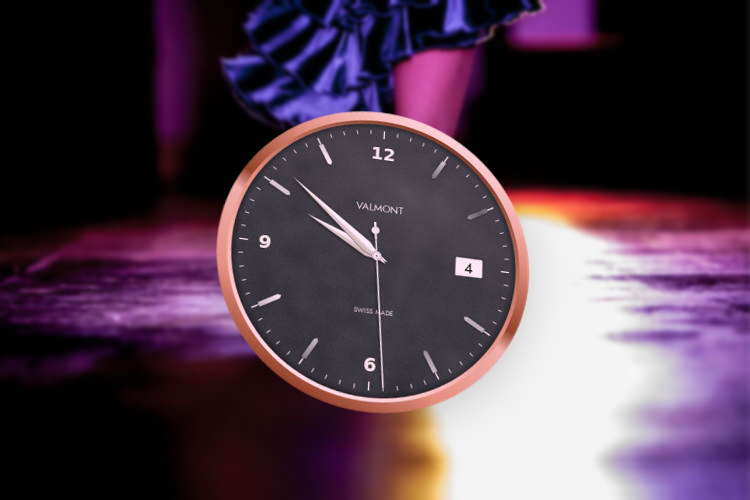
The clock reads 9:51:29
